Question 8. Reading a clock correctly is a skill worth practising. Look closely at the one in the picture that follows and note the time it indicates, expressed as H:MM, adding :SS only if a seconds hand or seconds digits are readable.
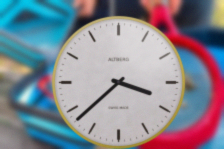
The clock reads 3:38
